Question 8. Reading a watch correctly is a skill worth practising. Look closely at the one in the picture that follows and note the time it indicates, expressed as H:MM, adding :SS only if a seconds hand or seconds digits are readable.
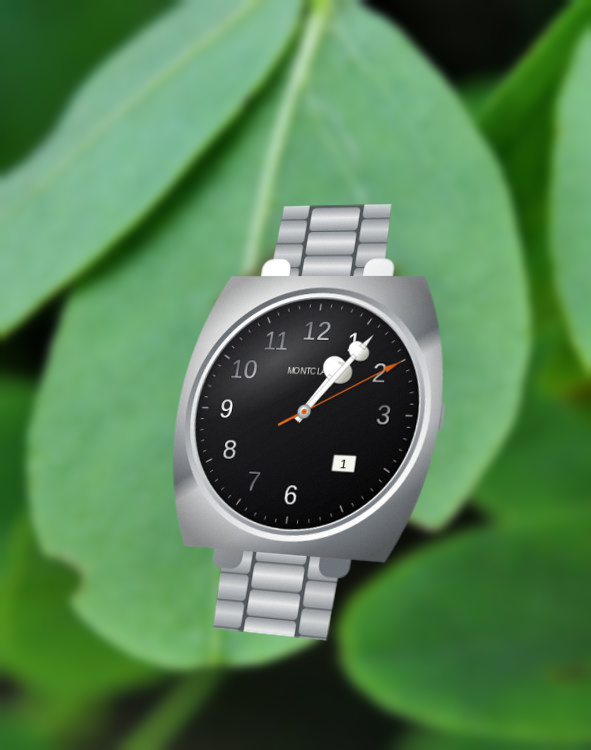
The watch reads 1:06:10
